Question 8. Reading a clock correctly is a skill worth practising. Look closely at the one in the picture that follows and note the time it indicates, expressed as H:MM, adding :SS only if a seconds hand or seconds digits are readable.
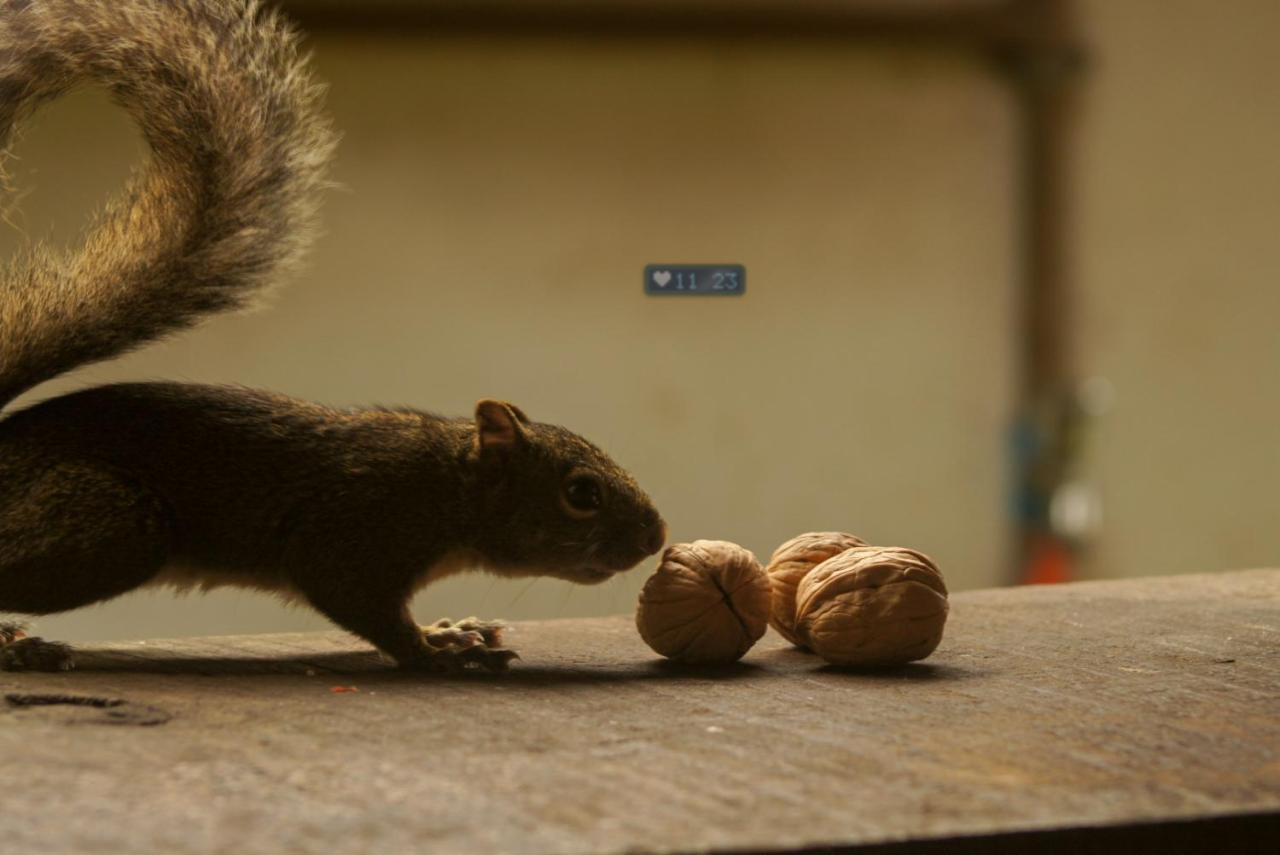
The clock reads 11:23
